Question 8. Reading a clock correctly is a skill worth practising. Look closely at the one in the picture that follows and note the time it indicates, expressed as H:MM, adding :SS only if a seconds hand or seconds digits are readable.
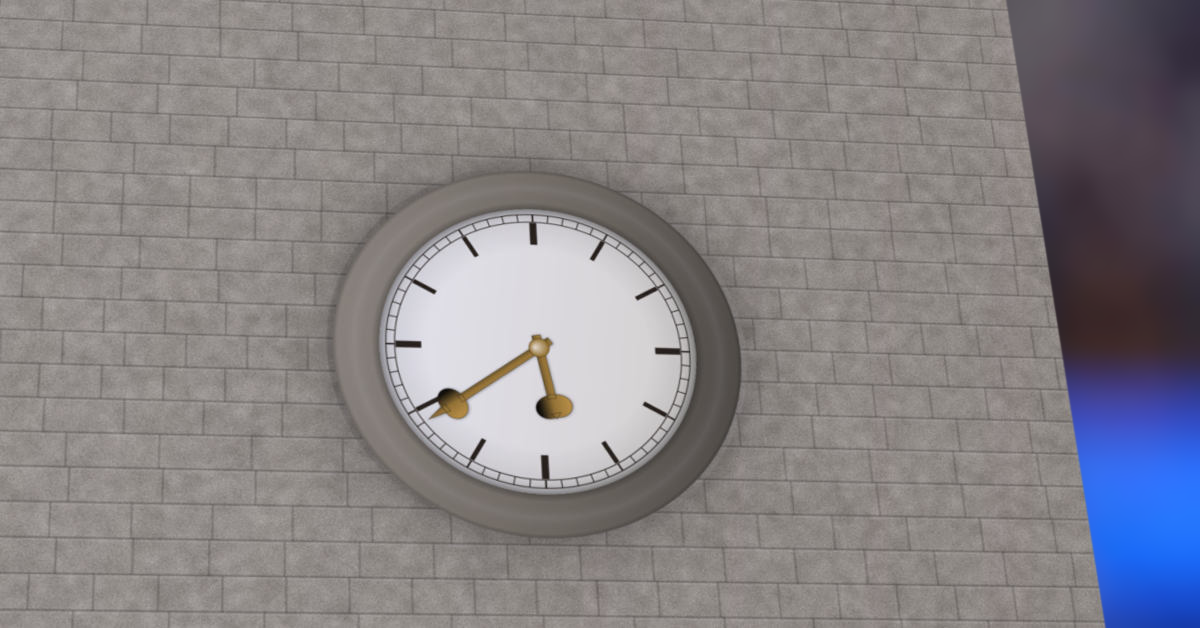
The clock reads 5:39
